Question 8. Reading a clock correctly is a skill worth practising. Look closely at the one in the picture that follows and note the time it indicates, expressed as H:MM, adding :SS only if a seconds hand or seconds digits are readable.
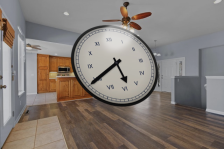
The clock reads 5:40
